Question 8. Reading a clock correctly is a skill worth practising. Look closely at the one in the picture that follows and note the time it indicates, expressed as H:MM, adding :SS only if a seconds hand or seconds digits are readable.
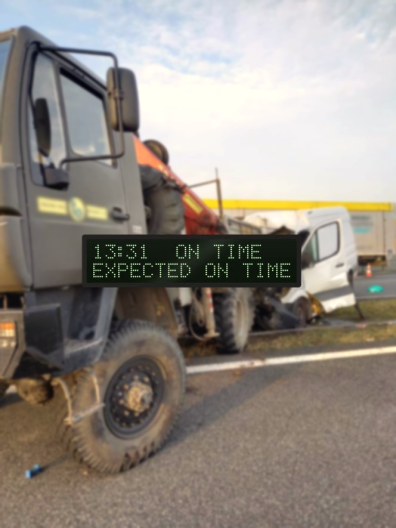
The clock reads 13:31
